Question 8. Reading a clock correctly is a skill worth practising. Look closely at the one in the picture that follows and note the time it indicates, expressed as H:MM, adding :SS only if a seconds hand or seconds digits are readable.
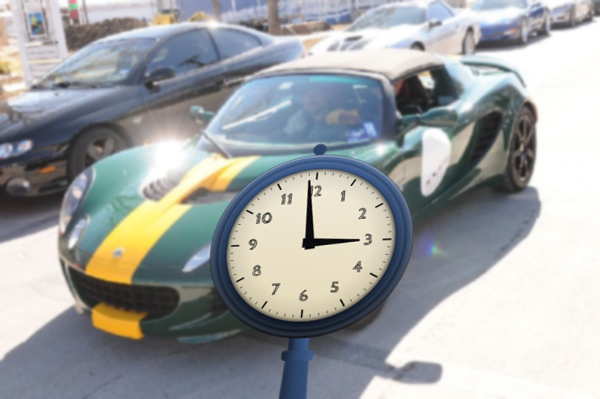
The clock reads 2:59
